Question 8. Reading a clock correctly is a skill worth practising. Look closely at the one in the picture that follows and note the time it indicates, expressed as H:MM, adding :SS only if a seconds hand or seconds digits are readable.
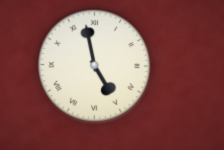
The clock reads 4:58
